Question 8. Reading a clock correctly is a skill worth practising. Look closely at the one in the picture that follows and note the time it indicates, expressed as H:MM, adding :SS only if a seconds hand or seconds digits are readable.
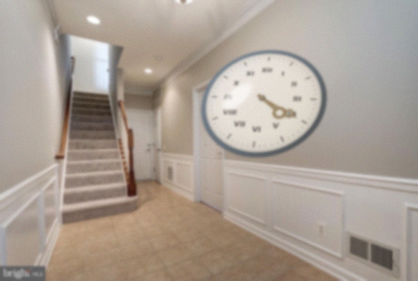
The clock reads 4:20
